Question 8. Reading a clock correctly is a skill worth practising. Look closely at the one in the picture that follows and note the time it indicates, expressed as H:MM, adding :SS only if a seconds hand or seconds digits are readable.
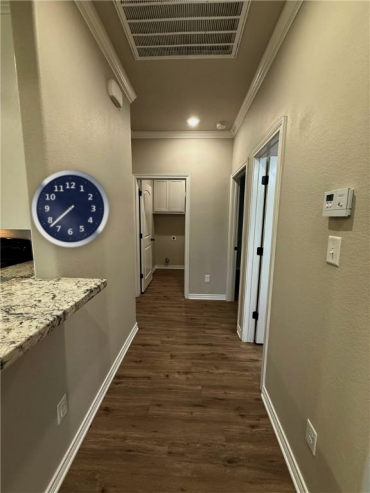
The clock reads 7:38
